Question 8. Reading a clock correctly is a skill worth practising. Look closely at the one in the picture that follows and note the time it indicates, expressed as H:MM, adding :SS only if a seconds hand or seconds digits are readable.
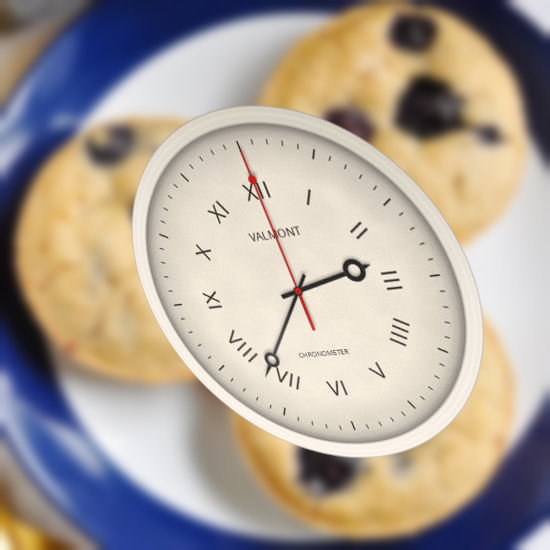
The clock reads 2:37:00
